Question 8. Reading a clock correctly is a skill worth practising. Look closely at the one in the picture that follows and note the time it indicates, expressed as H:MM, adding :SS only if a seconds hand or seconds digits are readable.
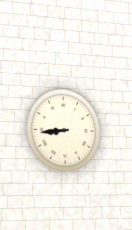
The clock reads 8:44
